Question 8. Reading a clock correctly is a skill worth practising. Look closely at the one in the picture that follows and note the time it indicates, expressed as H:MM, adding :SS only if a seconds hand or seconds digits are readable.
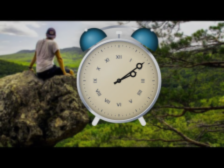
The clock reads 2:09
